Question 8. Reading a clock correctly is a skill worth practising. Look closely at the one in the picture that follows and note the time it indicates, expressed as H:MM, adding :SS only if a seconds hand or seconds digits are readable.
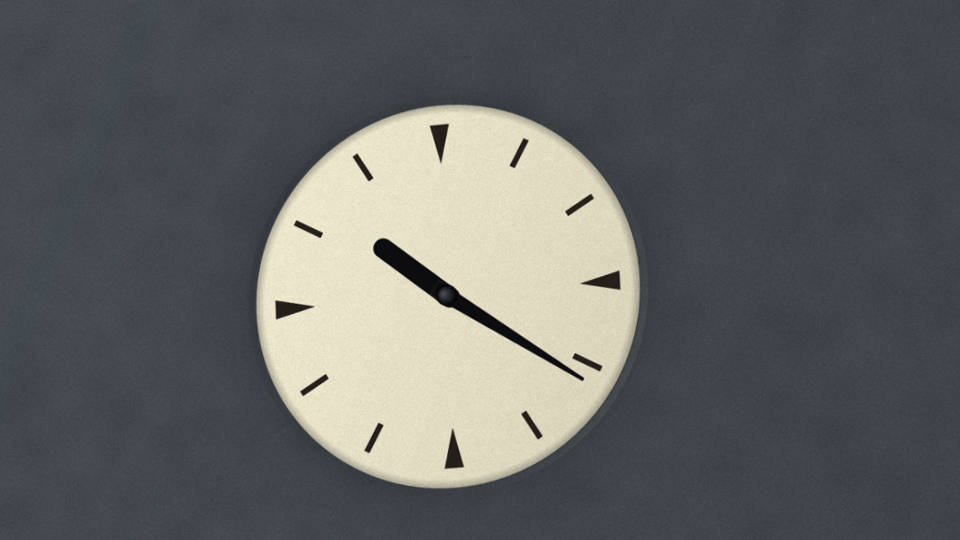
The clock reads 10:21
